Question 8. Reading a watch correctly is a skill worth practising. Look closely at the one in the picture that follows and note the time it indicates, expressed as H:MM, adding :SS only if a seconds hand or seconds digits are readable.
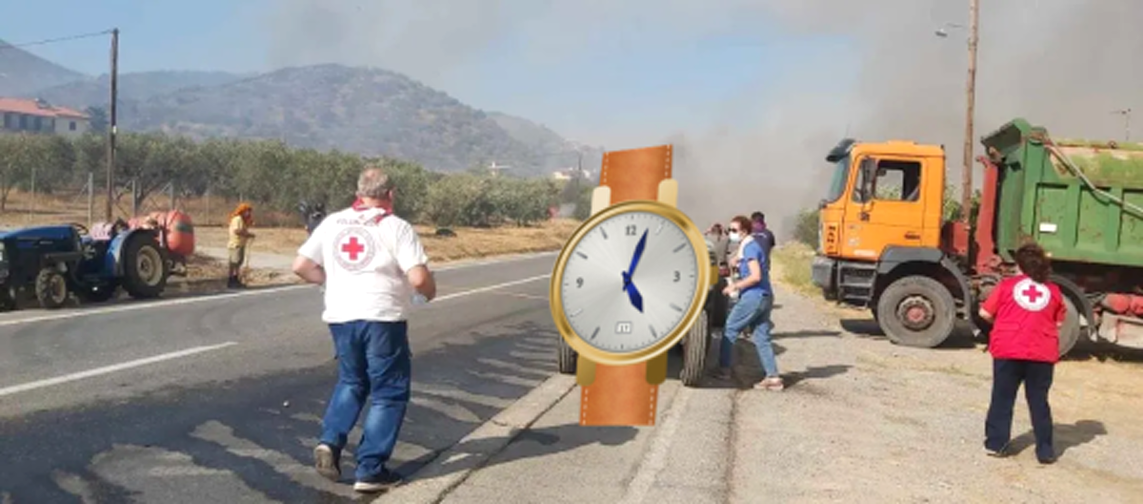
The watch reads 5:03
